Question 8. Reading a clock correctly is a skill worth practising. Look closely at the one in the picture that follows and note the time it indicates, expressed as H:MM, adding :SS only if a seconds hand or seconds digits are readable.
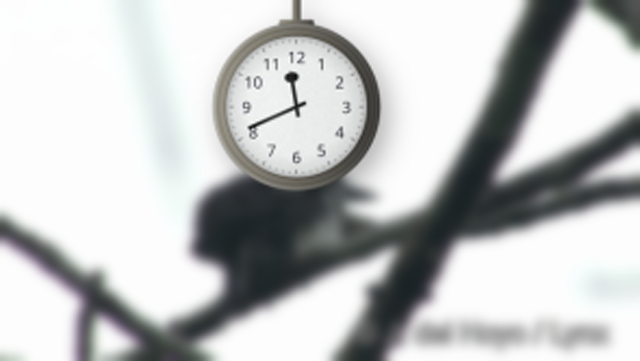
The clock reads 11:41
